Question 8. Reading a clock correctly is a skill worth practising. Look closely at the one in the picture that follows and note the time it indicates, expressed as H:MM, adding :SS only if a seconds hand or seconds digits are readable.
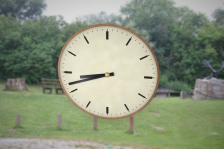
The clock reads 8:42
